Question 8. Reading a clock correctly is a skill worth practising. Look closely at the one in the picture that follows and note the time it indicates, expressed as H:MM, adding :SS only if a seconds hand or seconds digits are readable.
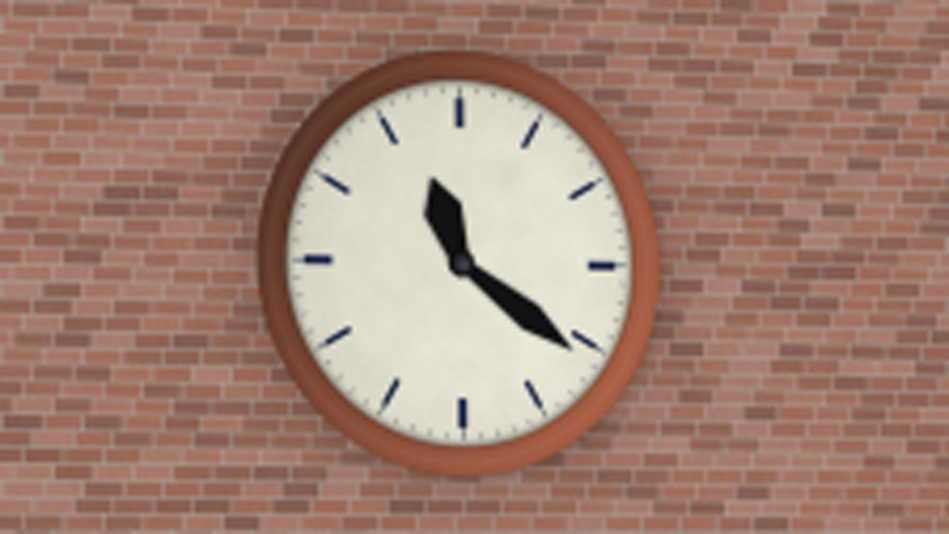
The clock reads 11:21
